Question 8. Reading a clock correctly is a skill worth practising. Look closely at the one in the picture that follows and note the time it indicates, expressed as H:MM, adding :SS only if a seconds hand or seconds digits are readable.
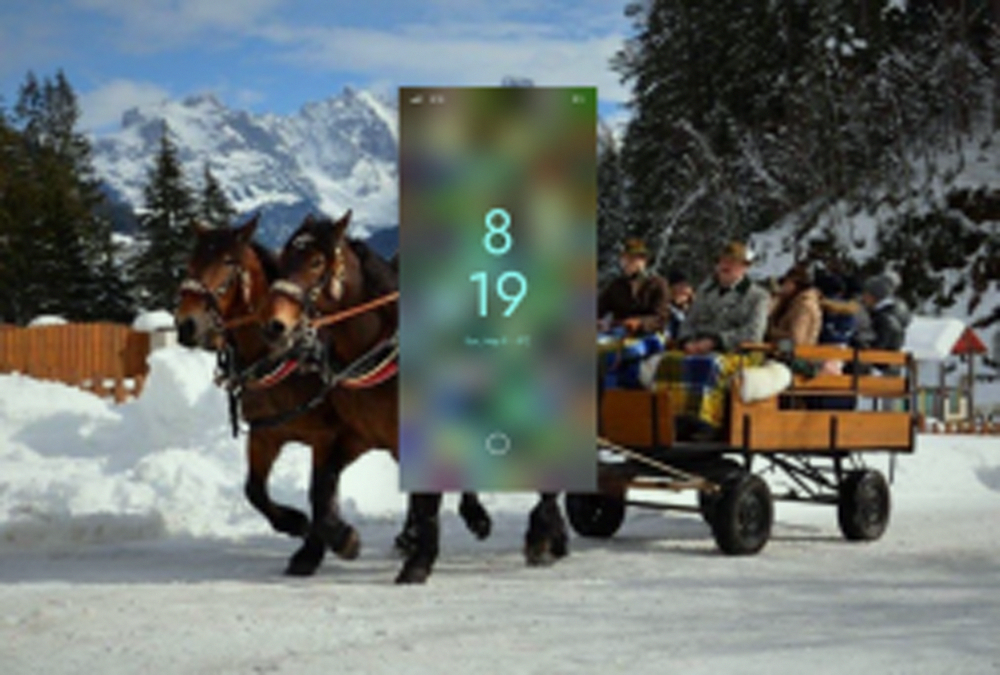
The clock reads 8:19
